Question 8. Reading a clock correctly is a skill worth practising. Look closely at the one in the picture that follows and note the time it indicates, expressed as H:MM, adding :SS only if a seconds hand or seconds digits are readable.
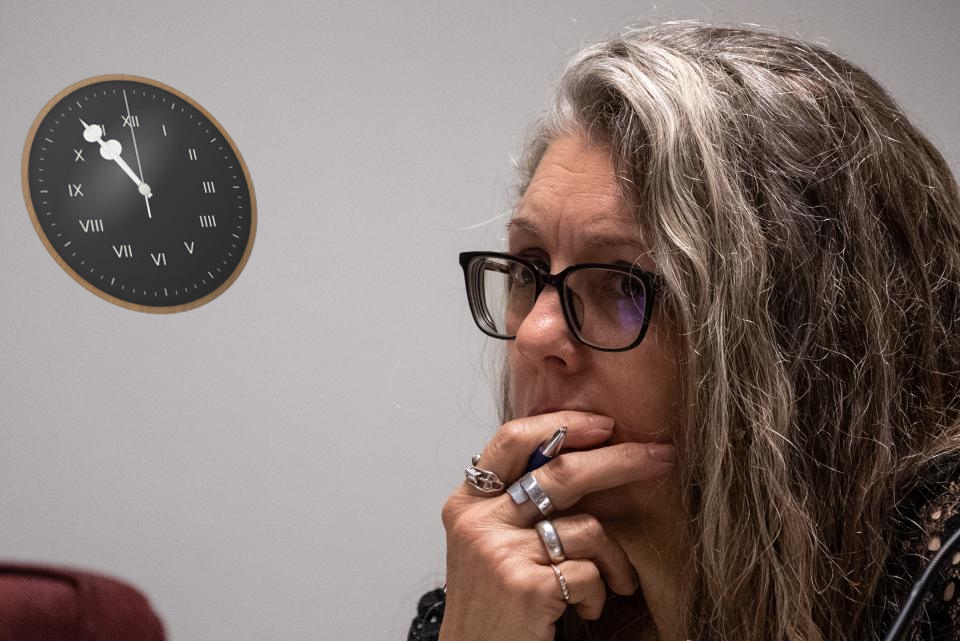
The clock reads 10:54:00
